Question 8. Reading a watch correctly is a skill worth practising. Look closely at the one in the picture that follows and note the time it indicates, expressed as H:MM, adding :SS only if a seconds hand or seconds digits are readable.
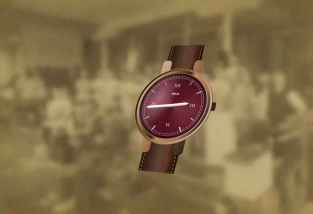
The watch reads 2:44
